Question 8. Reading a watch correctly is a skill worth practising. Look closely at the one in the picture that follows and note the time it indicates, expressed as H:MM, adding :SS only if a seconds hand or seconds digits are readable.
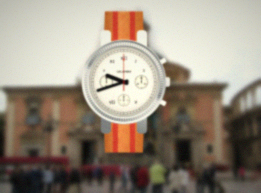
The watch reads 9:42
